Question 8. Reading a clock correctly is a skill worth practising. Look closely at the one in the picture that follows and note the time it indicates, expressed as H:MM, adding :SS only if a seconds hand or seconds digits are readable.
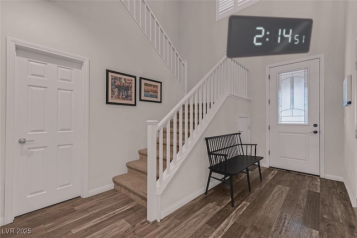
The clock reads 2:14:51
